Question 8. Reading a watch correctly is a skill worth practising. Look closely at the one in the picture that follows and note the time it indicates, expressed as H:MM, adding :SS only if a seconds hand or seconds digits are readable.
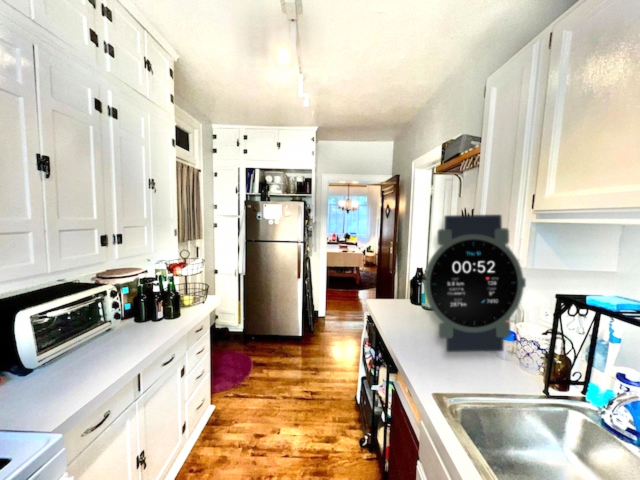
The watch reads 0:52
